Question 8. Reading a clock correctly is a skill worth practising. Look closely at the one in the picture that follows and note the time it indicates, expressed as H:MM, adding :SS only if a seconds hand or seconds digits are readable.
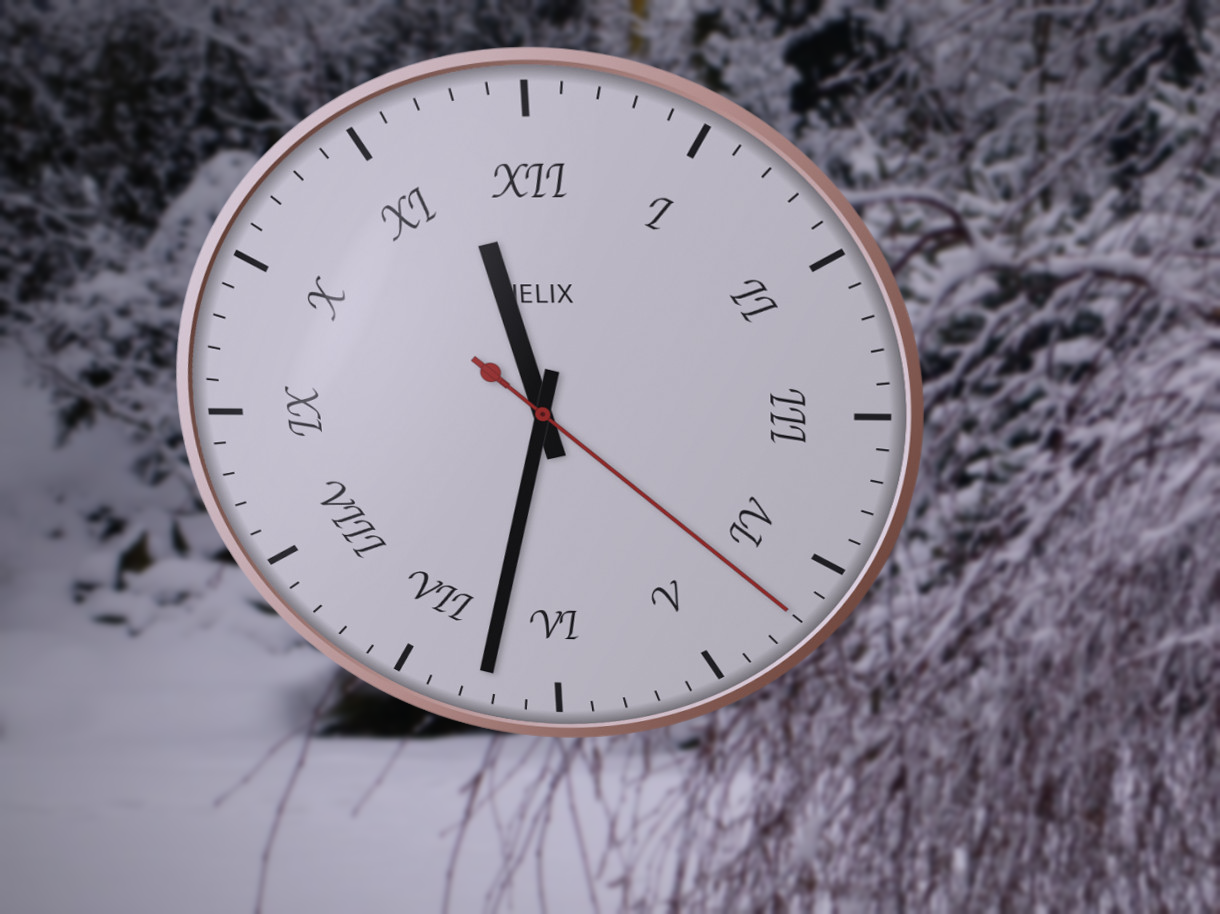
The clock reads 11:32:22
